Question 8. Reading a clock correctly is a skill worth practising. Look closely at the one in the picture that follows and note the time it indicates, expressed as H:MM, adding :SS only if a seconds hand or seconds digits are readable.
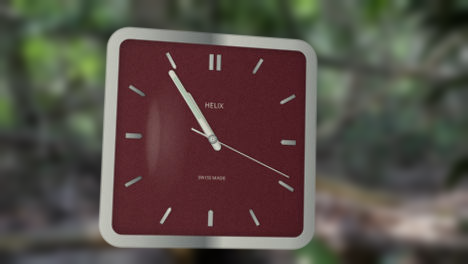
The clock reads 10:54:19
